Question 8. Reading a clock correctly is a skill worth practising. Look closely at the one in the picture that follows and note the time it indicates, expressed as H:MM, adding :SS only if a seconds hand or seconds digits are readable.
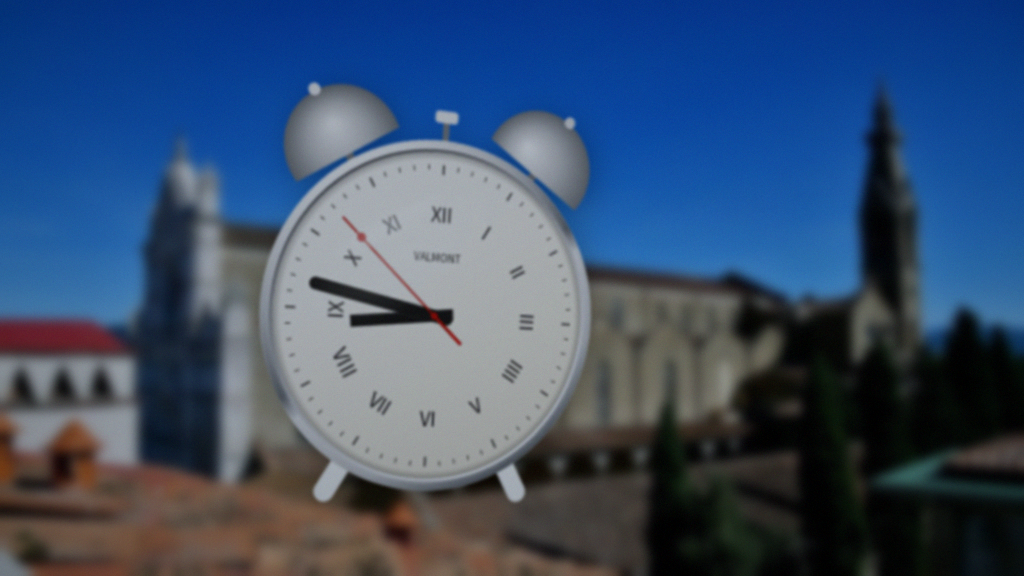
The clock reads 8:46:52
